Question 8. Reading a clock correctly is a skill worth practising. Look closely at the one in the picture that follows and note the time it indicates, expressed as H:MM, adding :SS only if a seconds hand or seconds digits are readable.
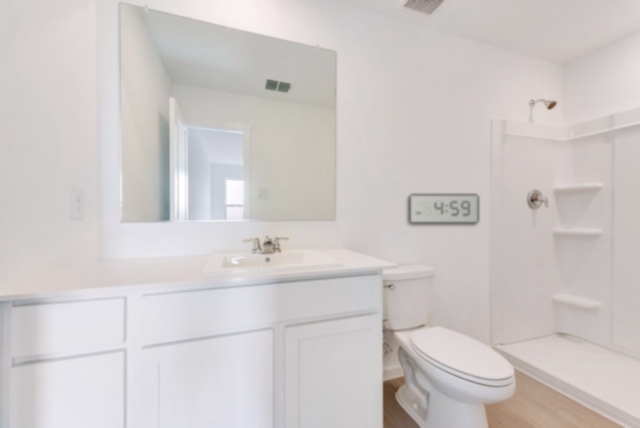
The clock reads 4:59
